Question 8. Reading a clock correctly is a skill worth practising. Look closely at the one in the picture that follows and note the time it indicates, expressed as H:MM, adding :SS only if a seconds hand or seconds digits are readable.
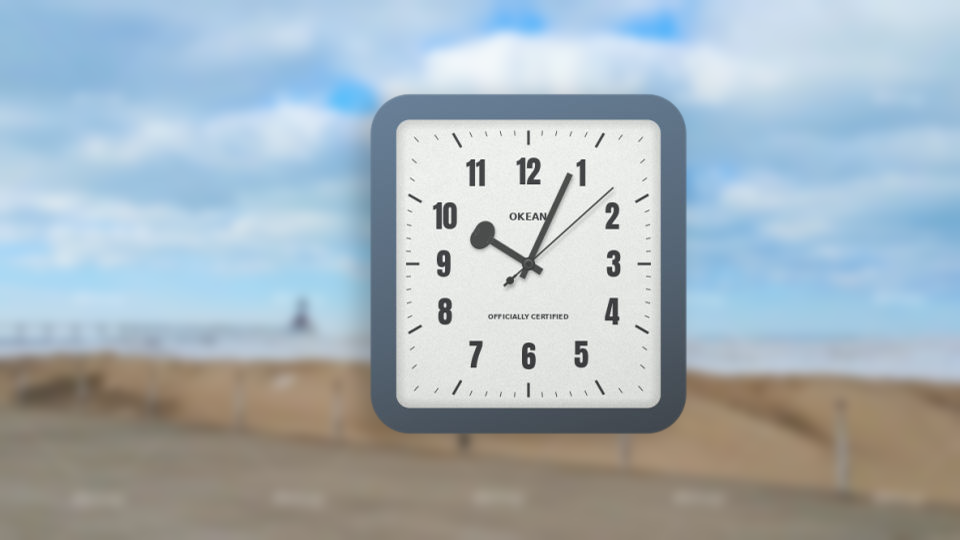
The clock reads 10:04:08
